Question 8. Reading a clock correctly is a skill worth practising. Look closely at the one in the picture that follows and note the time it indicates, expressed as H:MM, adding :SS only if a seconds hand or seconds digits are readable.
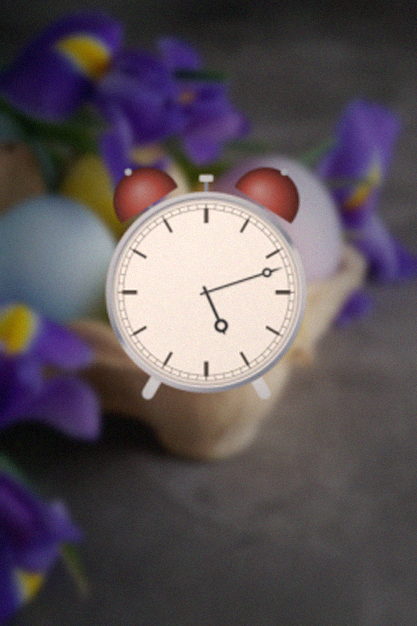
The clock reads 5:12
